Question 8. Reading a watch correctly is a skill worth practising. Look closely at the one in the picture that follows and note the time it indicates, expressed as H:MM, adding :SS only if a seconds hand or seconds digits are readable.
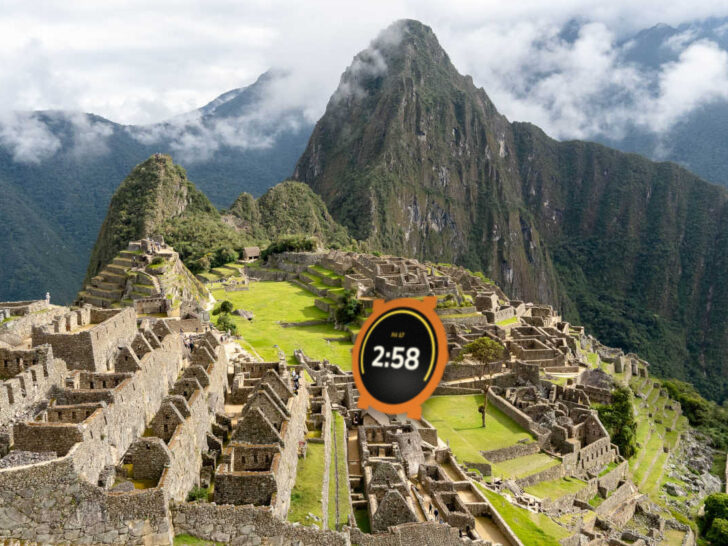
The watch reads 2:58
